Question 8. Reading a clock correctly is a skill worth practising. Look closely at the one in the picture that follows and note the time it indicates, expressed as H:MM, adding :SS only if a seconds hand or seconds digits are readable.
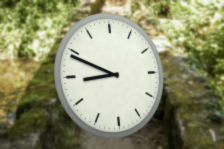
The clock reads 8:49
